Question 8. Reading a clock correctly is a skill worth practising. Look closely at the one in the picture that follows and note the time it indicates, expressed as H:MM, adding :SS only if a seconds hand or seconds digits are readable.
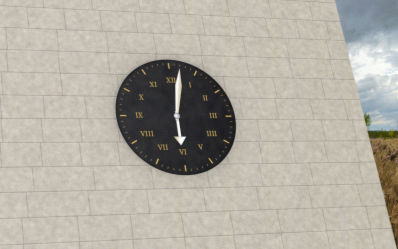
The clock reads 6:02
